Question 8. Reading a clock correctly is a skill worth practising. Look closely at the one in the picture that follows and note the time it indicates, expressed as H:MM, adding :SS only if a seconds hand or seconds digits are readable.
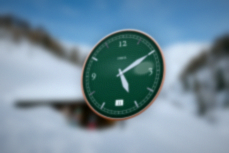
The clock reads 5:10
